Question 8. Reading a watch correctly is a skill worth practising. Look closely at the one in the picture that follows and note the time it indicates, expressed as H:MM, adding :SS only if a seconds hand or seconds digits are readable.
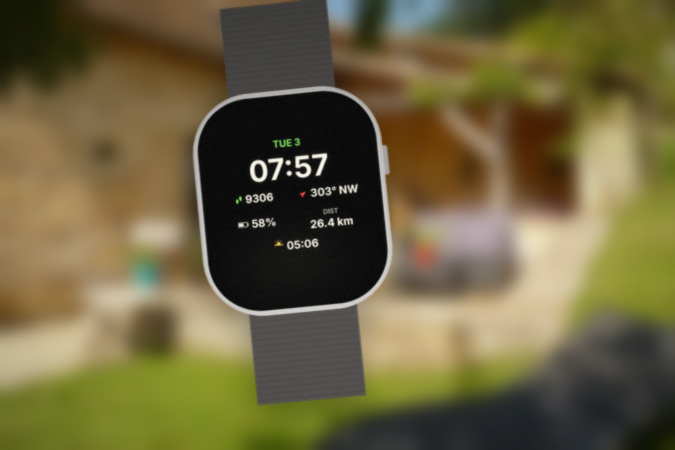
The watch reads 7:57
